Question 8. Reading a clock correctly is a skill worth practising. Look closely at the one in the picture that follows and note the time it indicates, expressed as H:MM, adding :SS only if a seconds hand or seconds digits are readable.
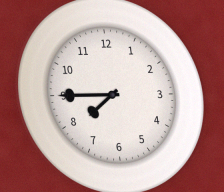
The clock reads 7:45
